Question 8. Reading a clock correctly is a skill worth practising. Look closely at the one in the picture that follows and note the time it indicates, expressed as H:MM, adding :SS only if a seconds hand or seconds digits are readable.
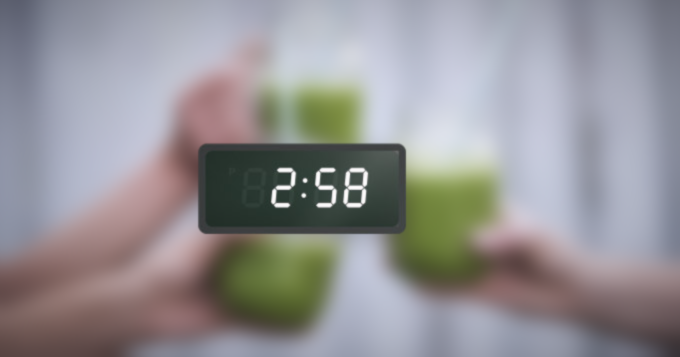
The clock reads 2:58
